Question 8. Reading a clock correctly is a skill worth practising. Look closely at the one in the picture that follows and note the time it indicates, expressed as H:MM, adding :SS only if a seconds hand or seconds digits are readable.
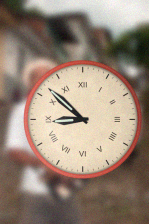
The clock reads 8:52
